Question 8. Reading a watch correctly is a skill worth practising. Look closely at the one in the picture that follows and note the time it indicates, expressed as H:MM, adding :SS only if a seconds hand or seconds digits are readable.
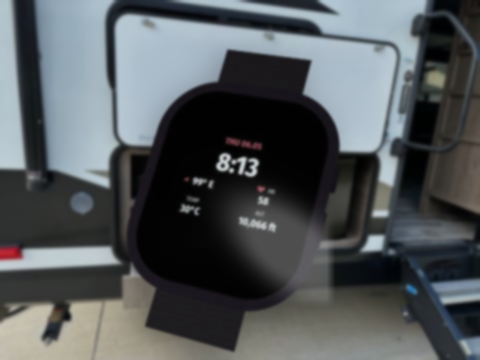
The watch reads 8:13
